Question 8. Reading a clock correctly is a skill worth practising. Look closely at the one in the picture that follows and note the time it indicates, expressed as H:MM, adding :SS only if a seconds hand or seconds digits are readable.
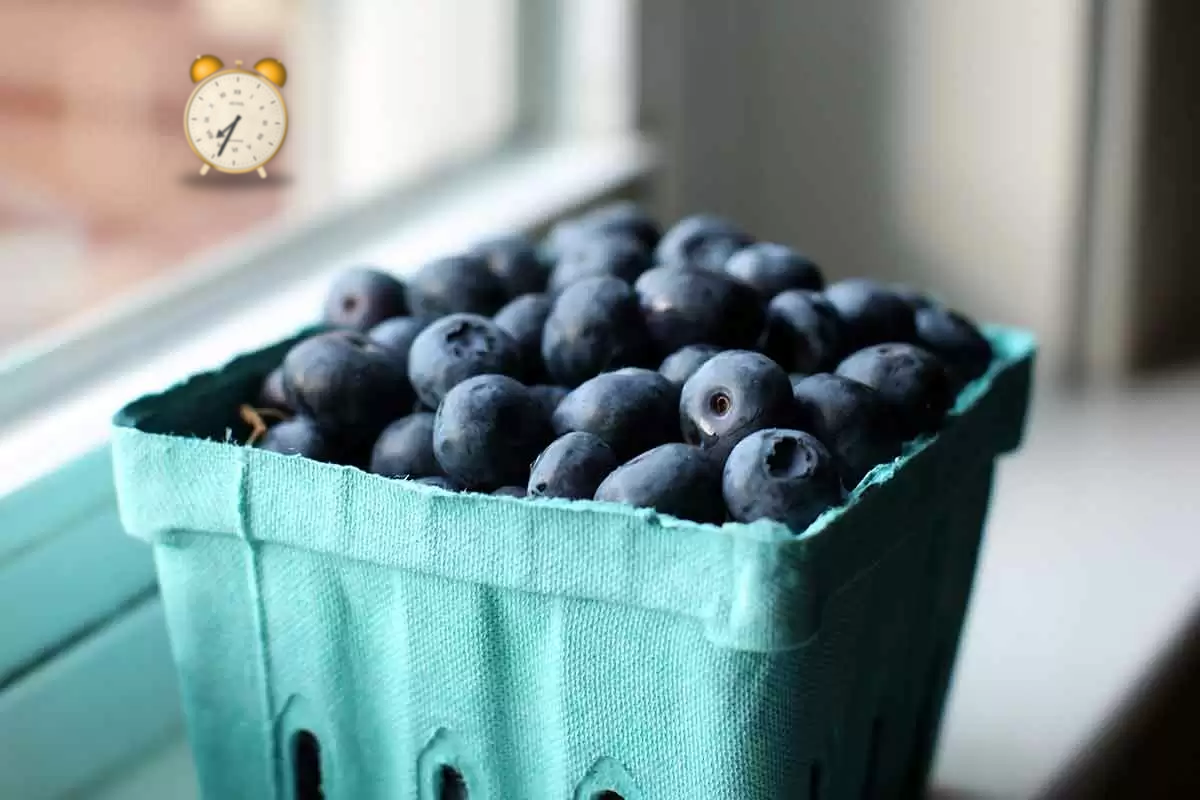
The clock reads 7:34
